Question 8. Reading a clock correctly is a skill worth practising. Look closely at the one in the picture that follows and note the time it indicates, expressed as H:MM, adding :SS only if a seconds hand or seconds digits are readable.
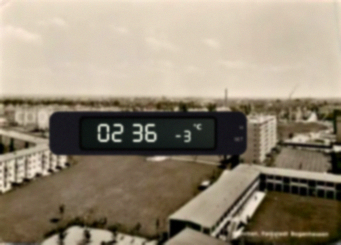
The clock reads 2:36
